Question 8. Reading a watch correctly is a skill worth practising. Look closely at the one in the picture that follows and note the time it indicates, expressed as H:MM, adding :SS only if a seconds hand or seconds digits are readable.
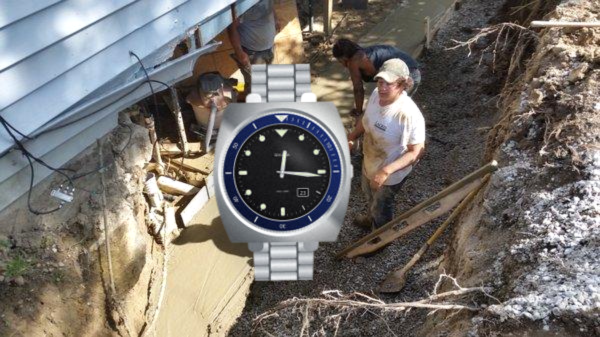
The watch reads 12:16
